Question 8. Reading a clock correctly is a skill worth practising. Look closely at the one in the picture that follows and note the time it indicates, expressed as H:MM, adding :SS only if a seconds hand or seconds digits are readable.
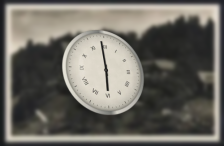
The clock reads 5:59
